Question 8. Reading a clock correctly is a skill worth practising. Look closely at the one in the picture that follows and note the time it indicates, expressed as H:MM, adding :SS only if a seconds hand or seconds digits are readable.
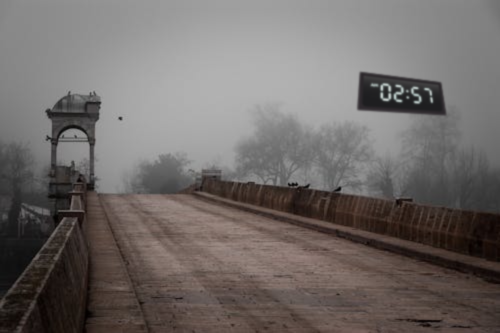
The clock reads 2:57
